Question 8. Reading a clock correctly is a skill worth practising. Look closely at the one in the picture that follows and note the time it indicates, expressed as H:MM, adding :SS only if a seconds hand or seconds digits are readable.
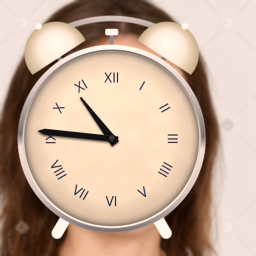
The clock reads 10:46
